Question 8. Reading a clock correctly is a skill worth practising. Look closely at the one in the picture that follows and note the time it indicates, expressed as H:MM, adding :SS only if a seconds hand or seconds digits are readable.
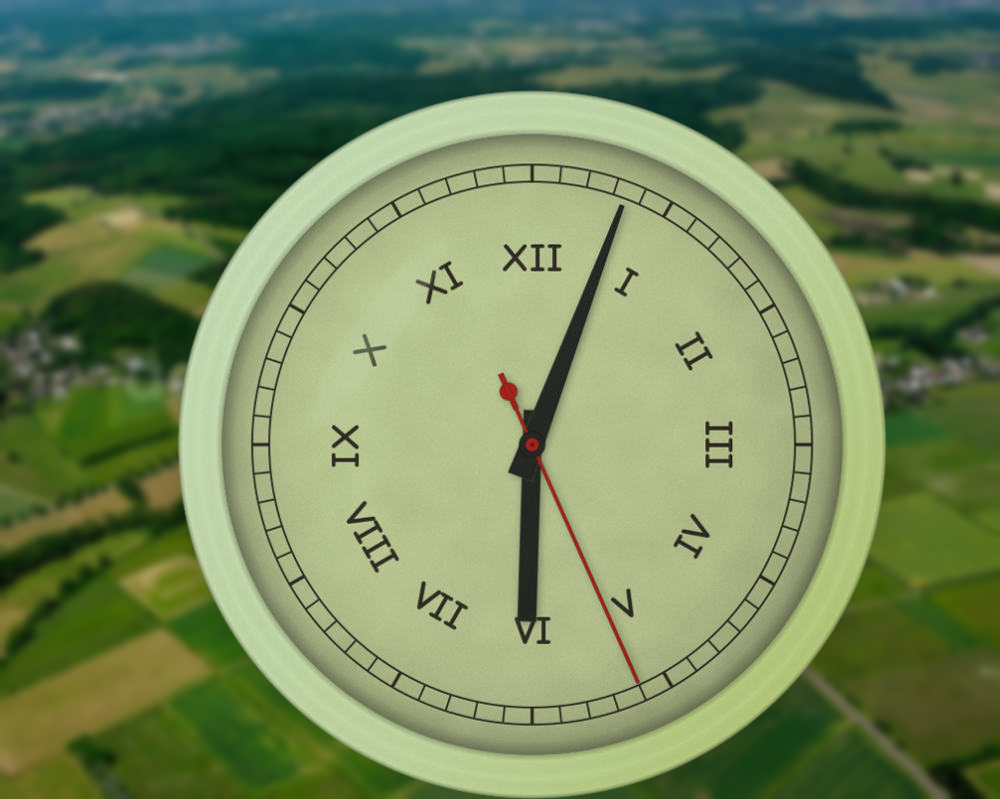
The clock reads 6:03:26
